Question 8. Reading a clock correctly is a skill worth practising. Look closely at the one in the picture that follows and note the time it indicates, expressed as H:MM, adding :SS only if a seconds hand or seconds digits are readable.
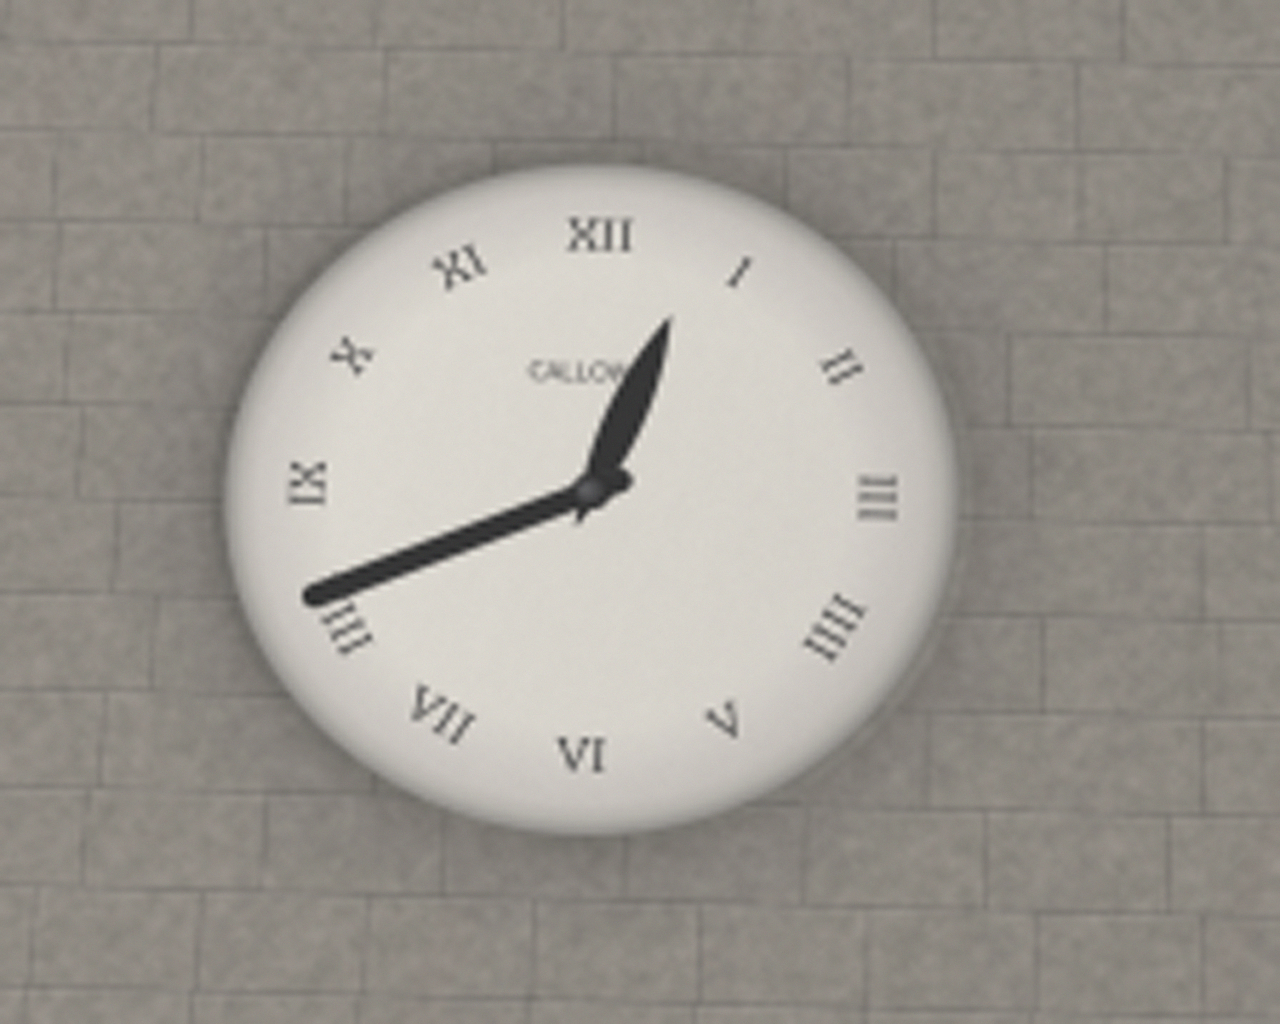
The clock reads 12:41
